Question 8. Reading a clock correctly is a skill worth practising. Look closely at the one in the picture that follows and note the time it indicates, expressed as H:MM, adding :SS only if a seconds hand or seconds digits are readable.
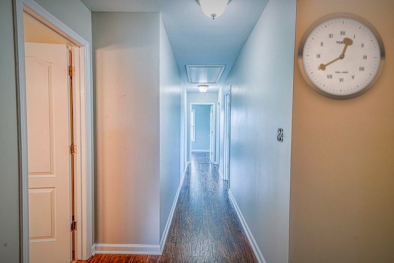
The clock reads 12:40
